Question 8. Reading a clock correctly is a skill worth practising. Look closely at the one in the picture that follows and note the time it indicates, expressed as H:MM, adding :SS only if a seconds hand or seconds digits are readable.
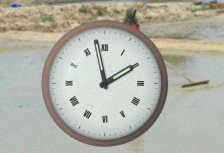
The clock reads 1:58
